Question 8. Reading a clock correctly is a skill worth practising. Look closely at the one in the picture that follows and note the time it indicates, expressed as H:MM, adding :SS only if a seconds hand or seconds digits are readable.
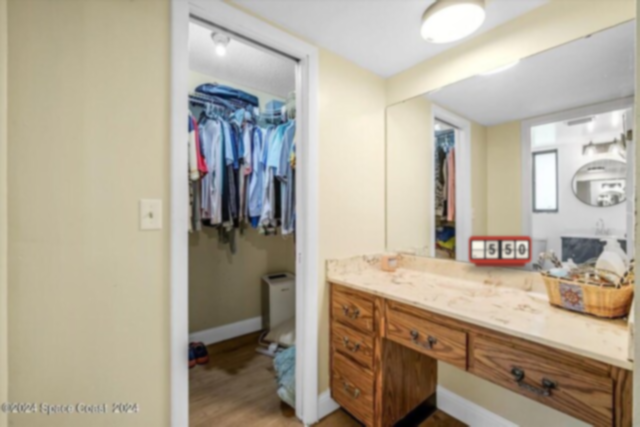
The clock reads 5:50
